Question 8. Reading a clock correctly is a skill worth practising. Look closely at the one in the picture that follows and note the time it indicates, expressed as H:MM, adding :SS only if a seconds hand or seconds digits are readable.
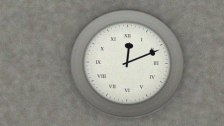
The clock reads 12:11
